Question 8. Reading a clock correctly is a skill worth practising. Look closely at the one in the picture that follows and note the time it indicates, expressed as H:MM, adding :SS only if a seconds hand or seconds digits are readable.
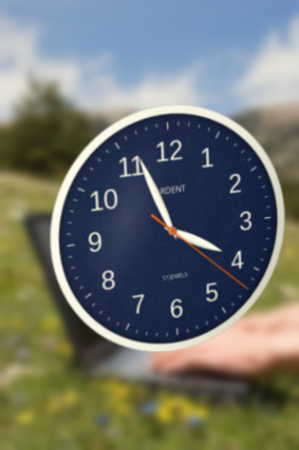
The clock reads 3:56:22
